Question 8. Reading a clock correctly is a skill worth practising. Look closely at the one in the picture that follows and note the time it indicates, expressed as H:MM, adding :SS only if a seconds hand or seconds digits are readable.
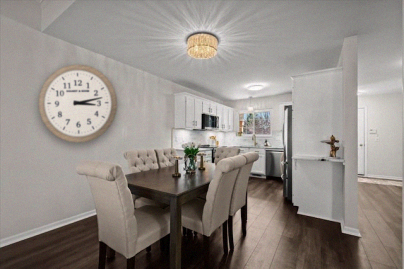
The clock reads 3:13
